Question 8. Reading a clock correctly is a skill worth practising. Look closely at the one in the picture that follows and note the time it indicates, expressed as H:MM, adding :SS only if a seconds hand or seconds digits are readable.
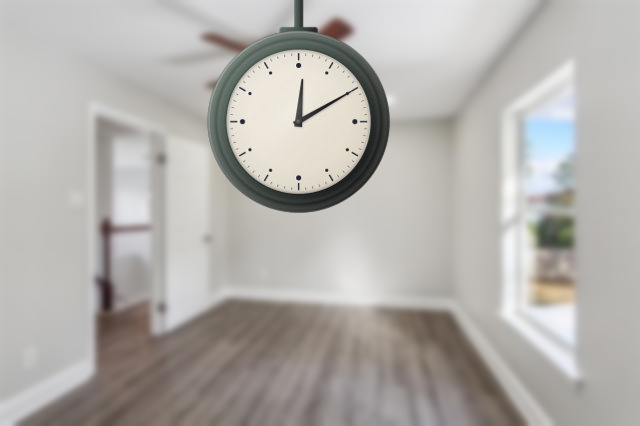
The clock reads 12:10
